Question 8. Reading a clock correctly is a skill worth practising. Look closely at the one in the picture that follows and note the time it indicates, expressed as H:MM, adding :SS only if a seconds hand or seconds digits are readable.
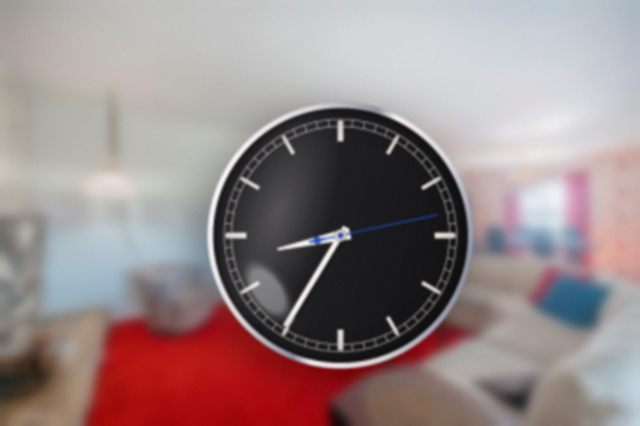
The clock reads 8:35:13
